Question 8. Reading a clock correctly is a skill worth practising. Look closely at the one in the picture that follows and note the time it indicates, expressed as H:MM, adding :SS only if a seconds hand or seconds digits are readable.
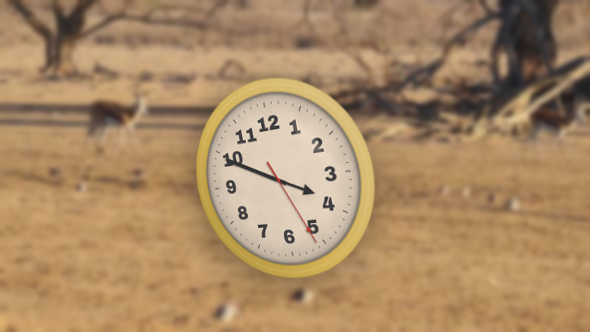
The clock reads 3:49:26
